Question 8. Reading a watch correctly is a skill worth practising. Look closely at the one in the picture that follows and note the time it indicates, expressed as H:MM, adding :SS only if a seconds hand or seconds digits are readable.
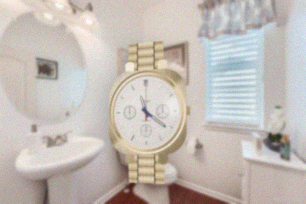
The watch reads 11:21
